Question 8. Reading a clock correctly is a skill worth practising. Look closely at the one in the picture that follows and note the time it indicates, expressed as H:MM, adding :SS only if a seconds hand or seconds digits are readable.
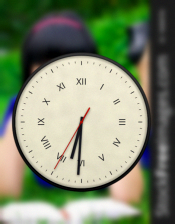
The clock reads 6:30:35
